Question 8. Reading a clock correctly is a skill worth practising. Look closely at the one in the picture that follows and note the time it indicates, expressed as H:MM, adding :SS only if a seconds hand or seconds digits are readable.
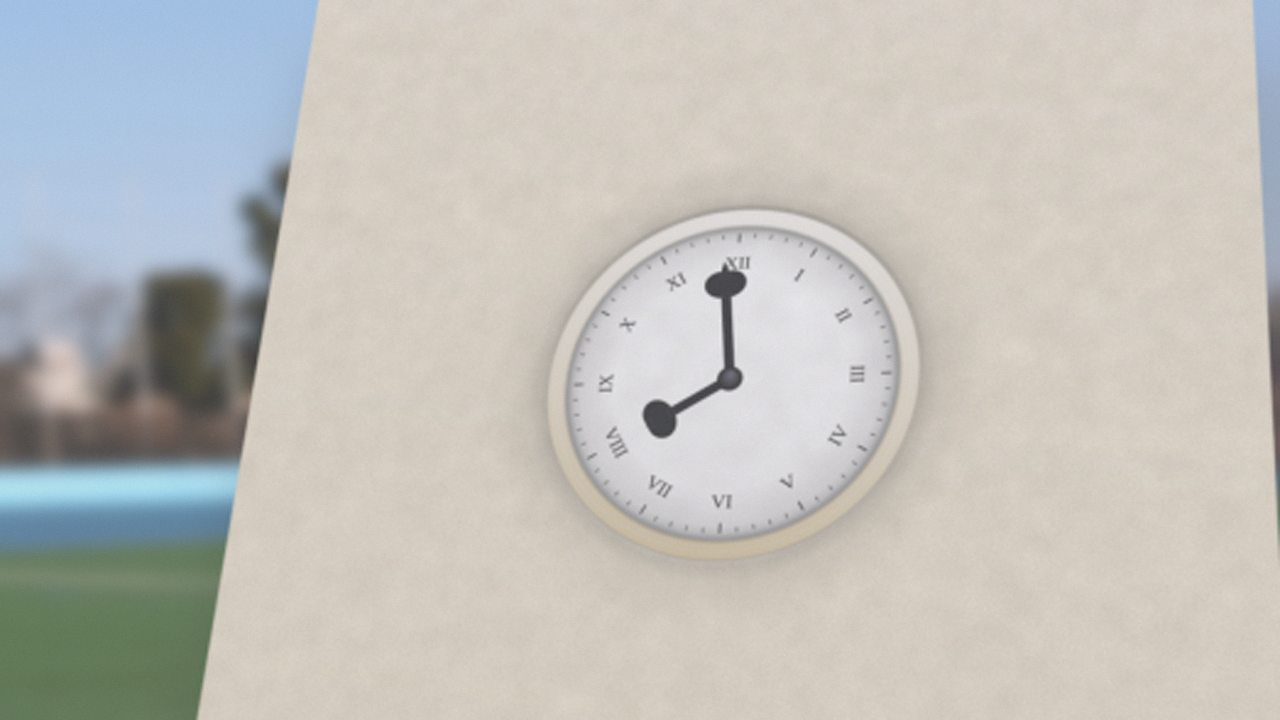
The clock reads 7:59
